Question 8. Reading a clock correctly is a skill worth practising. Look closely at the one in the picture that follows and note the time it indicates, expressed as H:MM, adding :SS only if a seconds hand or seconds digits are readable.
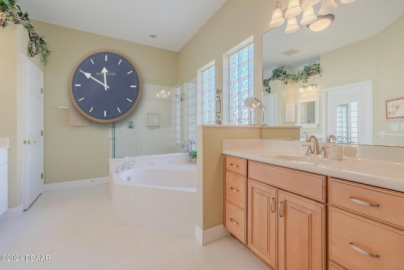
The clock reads 11:50
